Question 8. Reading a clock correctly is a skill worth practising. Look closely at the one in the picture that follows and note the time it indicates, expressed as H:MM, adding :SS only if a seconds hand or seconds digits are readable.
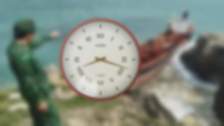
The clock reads 8:18
